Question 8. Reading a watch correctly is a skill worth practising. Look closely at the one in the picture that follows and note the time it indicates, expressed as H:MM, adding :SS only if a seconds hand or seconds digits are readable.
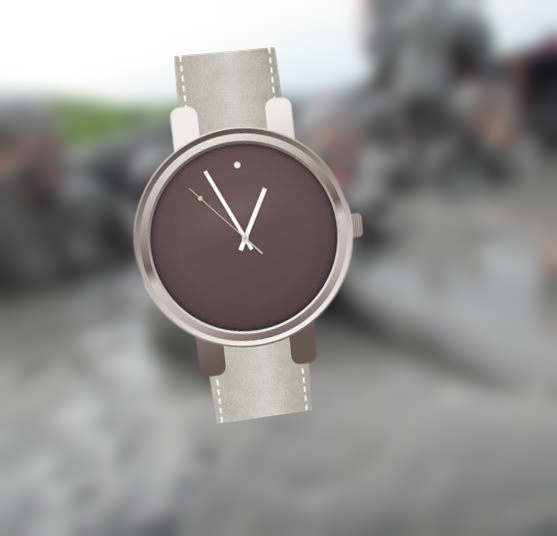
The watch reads 12:55:53
